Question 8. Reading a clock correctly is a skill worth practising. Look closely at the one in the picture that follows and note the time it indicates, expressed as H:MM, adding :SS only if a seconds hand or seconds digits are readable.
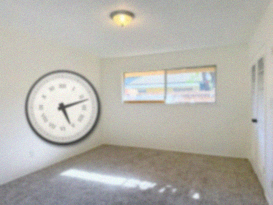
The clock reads 5:12
